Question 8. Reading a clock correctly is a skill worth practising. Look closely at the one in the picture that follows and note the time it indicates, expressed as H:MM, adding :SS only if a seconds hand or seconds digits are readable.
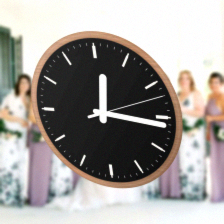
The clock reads 12:16:12
